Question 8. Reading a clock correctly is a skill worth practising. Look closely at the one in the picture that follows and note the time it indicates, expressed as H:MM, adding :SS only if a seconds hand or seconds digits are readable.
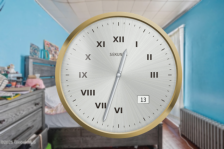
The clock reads 12:33
